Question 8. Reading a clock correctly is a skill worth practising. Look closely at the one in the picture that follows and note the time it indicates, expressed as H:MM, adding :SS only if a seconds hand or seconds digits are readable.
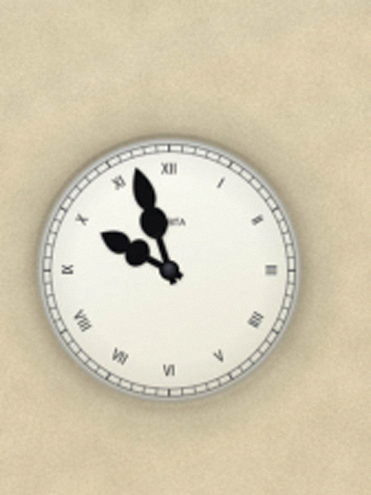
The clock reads 9:57
